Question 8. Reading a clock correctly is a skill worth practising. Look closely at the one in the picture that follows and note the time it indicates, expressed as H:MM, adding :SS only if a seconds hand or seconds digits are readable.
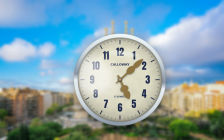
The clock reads 5:08
